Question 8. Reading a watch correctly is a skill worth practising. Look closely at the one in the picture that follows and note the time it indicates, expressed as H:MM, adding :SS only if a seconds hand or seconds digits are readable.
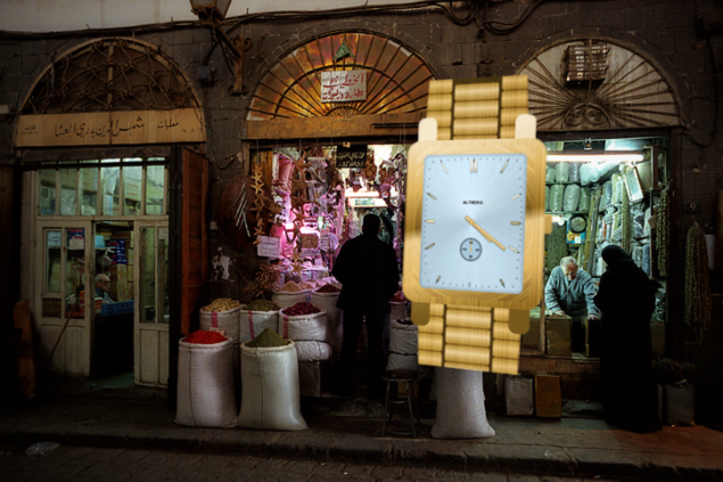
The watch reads 4:21
